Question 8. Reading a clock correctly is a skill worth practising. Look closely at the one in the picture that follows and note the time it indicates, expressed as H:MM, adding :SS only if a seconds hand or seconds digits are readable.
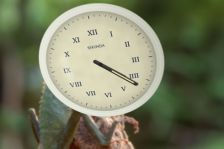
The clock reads 4:22
